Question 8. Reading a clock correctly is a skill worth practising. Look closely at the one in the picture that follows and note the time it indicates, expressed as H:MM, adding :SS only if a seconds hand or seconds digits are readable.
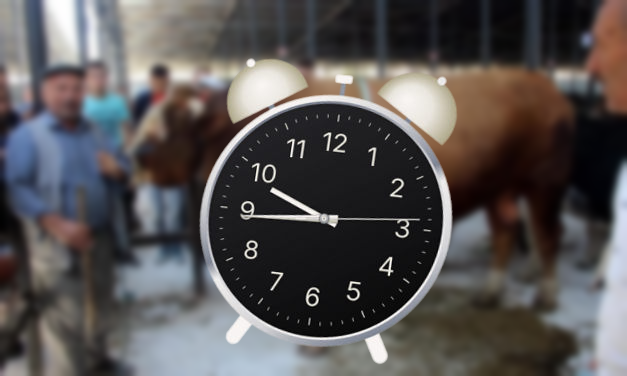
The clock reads 9:44:14
